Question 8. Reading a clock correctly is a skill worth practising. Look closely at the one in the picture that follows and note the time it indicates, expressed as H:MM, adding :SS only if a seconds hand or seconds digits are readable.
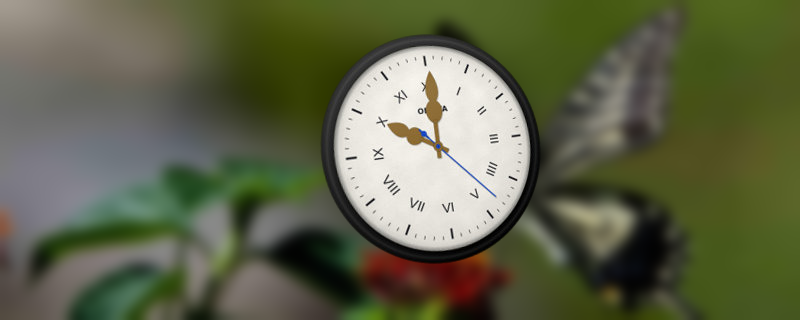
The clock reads 10:00:23
